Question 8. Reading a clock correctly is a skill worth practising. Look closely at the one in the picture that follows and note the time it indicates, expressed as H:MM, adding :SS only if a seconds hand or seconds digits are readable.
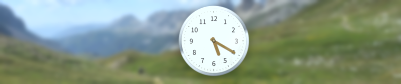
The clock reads 5:20
